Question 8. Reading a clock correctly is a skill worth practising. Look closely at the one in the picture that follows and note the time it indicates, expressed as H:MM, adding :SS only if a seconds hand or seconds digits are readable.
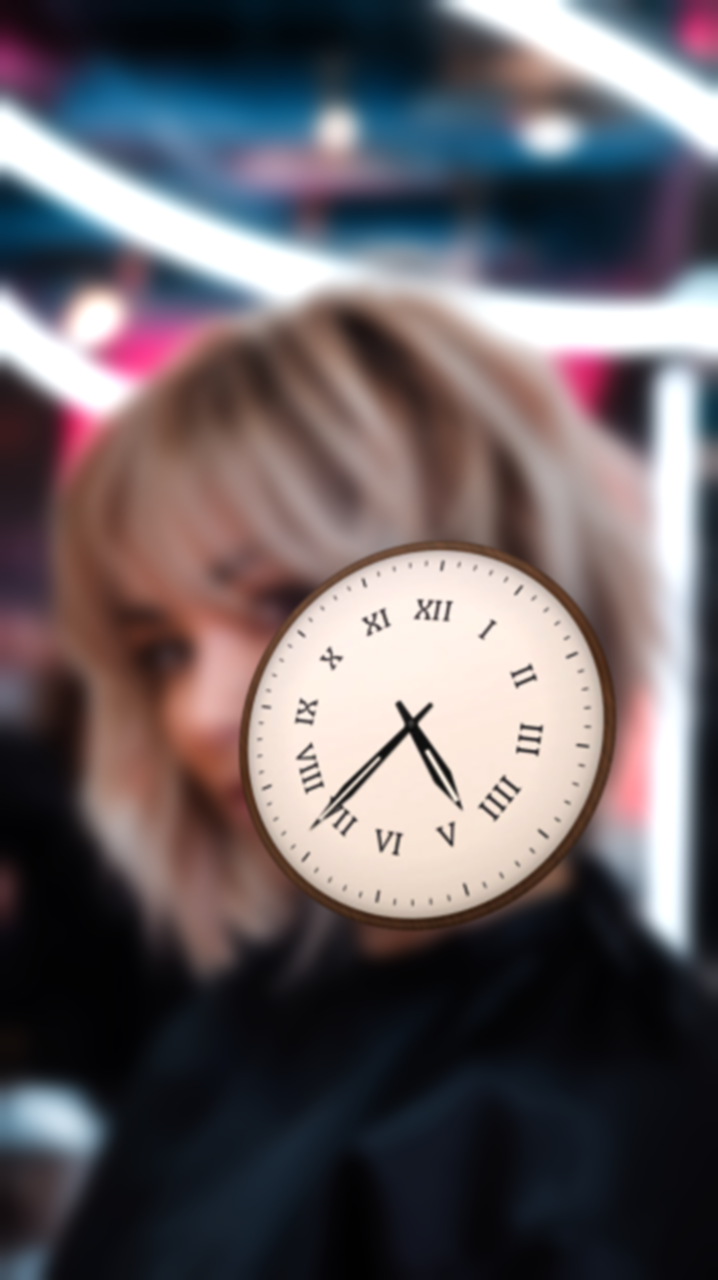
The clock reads 4:36
